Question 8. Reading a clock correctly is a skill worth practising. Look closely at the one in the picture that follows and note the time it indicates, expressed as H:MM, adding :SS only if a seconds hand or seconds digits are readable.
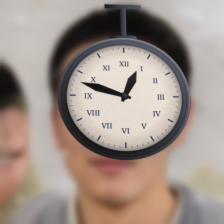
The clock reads 12:48
